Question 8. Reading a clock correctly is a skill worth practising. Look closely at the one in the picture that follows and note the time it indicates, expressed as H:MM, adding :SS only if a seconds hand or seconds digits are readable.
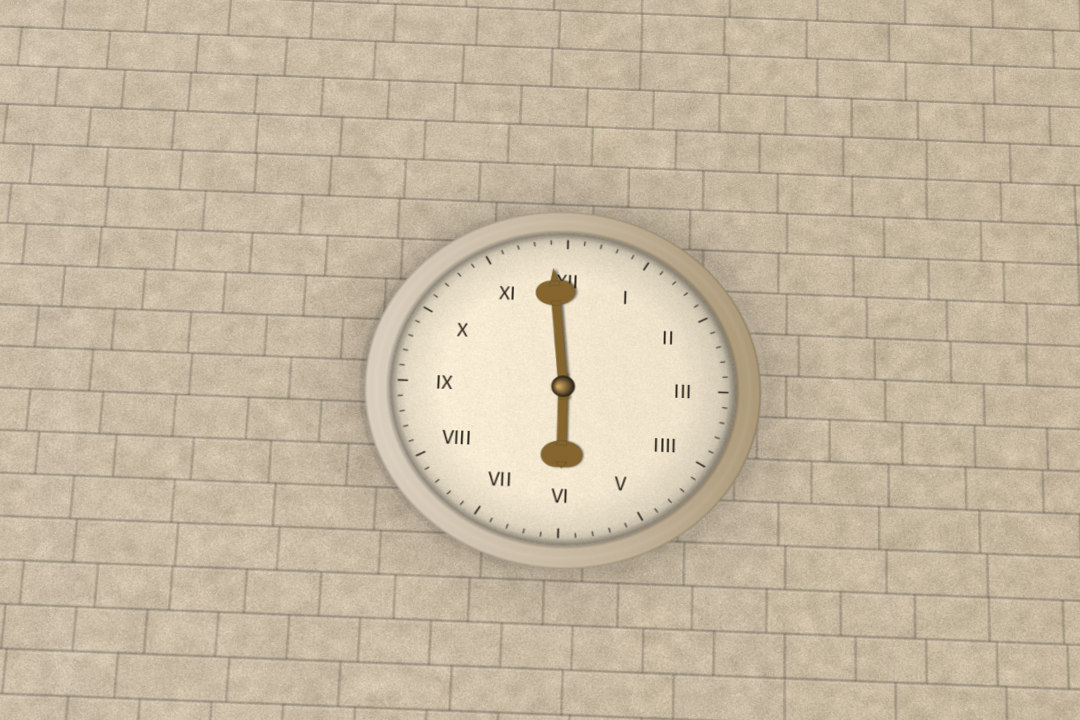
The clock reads 5:59
